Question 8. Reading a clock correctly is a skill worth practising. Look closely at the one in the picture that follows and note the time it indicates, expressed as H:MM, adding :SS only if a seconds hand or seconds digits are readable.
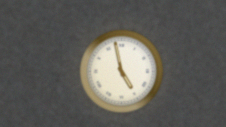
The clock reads 4:58
